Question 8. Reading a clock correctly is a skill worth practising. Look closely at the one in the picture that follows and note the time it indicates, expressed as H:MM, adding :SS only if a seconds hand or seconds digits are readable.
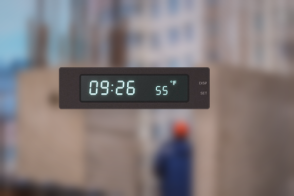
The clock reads 9:26
